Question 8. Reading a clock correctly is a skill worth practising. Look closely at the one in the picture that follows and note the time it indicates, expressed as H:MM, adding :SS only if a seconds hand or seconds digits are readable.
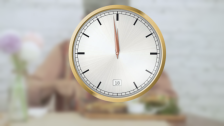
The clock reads 11:59
